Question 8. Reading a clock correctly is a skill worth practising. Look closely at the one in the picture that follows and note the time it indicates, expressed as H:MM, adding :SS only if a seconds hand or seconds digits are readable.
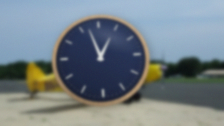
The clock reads 12:57
